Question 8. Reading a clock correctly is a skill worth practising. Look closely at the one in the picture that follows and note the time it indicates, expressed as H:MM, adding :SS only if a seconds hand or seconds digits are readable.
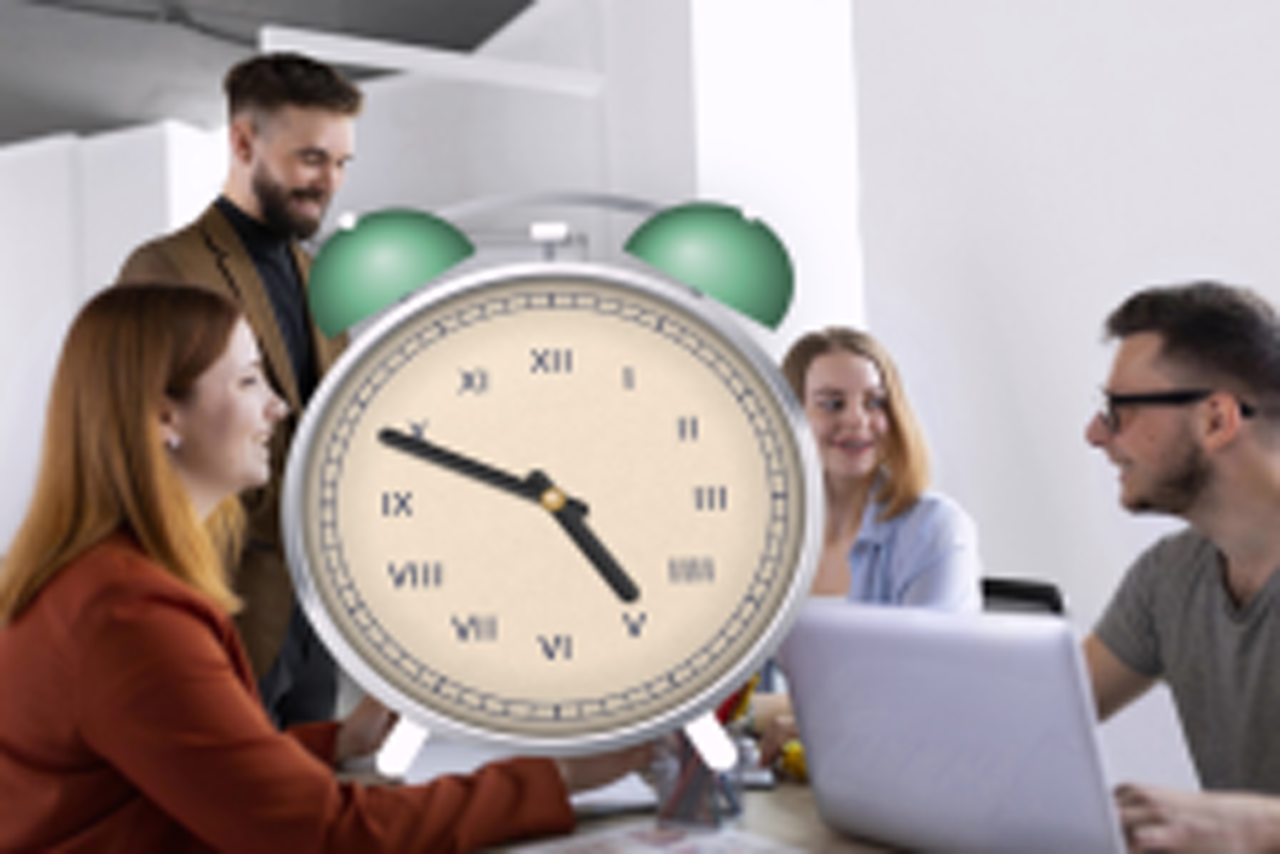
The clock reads 4:49
